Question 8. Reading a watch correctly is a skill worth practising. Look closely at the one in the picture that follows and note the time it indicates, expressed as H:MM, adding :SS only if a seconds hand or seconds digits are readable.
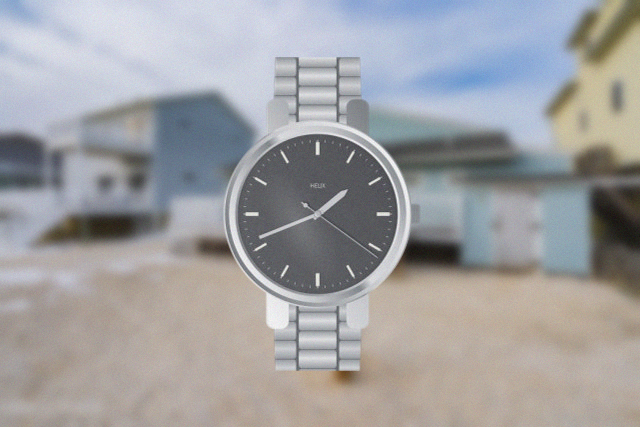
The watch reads 1:41:21
